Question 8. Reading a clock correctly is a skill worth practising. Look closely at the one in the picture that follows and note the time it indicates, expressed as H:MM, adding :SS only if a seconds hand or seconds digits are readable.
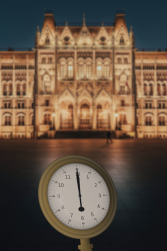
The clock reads 6:00
